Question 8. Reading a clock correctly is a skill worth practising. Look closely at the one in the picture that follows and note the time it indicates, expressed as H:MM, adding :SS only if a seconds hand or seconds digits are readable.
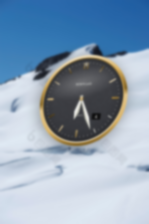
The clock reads 6:26
